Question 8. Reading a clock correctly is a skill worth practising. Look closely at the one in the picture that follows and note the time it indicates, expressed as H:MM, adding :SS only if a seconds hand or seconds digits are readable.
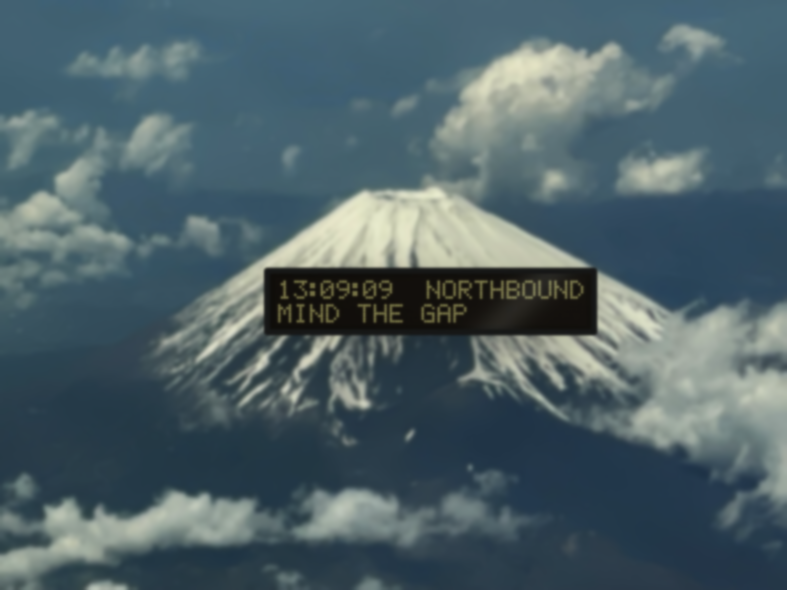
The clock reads 13:09:09
